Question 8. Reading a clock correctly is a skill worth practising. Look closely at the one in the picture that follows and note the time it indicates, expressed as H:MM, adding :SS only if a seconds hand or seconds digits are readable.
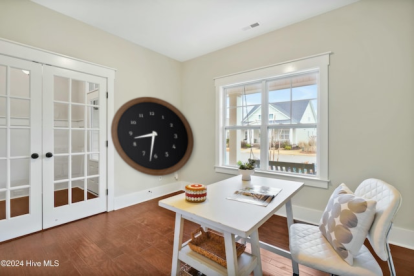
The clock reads 8:32
